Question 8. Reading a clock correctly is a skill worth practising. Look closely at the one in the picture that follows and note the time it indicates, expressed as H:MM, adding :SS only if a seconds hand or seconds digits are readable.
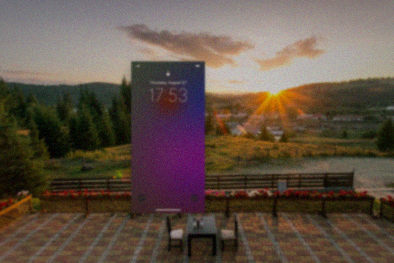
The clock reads 17:53
